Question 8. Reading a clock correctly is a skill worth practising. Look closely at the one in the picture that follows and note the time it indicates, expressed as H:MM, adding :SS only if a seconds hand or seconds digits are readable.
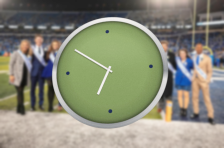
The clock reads 6:51
